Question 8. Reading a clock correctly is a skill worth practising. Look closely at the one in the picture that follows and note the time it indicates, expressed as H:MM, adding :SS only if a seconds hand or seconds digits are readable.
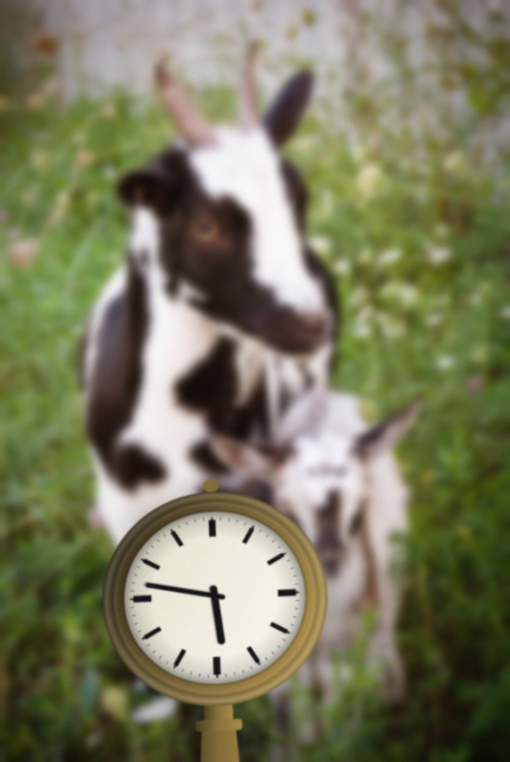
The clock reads 5:47
